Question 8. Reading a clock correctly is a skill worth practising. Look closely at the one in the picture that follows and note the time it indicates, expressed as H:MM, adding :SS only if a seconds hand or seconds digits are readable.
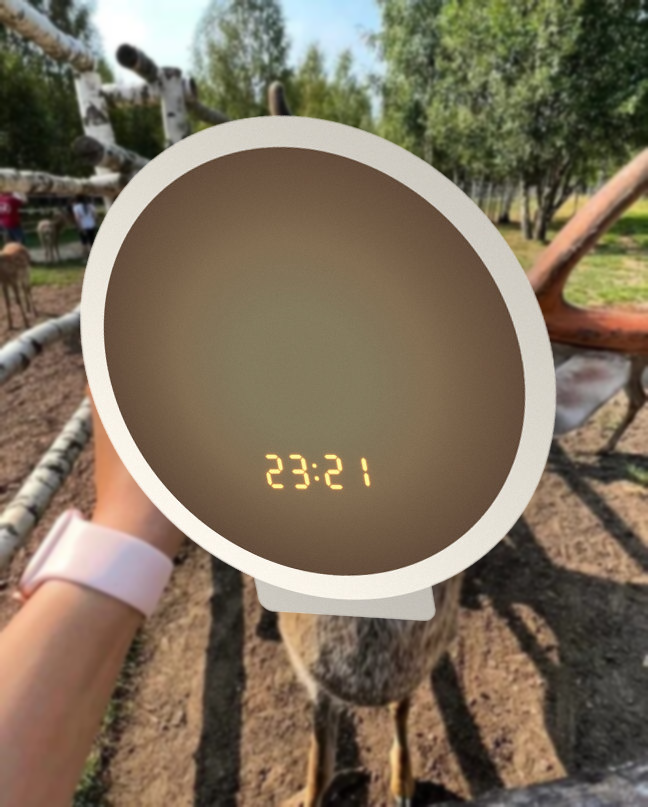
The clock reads 23:21
